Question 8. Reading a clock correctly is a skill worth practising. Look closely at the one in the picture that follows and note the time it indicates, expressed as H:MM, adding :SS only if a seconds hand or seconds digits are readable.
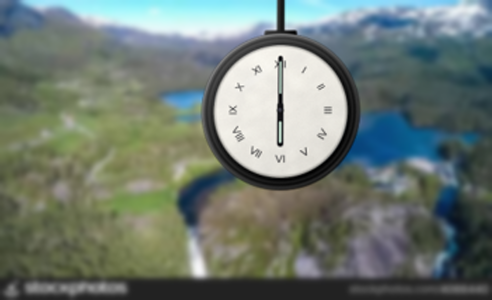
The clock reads 6:00
